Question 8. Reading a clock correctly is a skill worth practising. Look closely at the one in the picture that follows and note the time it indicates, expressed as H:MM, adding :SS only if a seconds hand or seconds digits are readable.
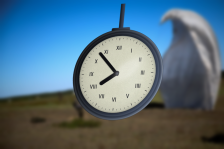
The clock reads 7:53
